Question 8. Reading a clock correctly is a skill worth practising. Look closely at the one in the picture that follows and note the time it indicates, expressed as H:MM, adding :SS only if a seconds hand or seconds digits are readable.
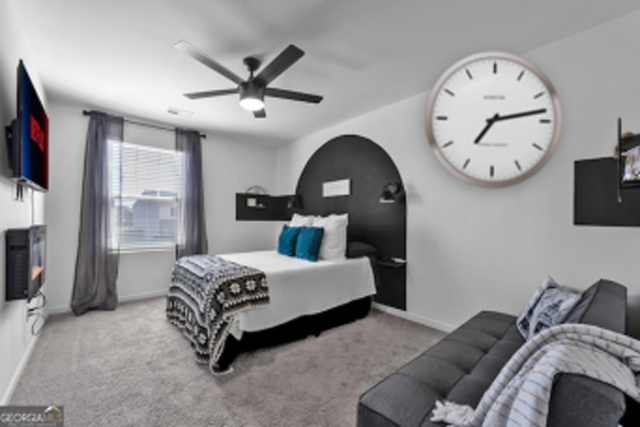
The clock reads 7:13
